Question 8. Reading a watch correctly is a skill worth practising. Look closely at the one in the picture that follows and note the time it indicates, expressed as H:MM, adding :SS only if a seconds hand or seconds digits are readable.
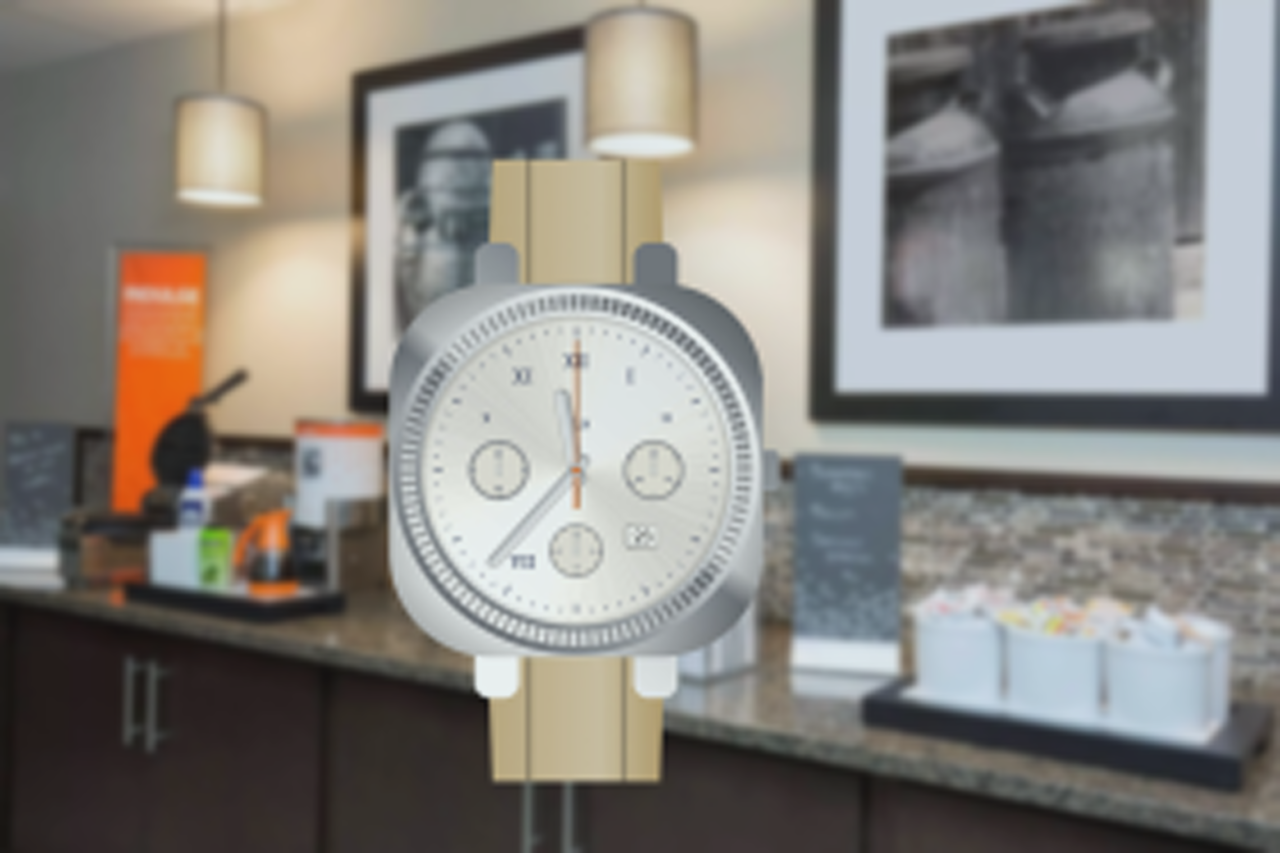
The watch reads 11:37
